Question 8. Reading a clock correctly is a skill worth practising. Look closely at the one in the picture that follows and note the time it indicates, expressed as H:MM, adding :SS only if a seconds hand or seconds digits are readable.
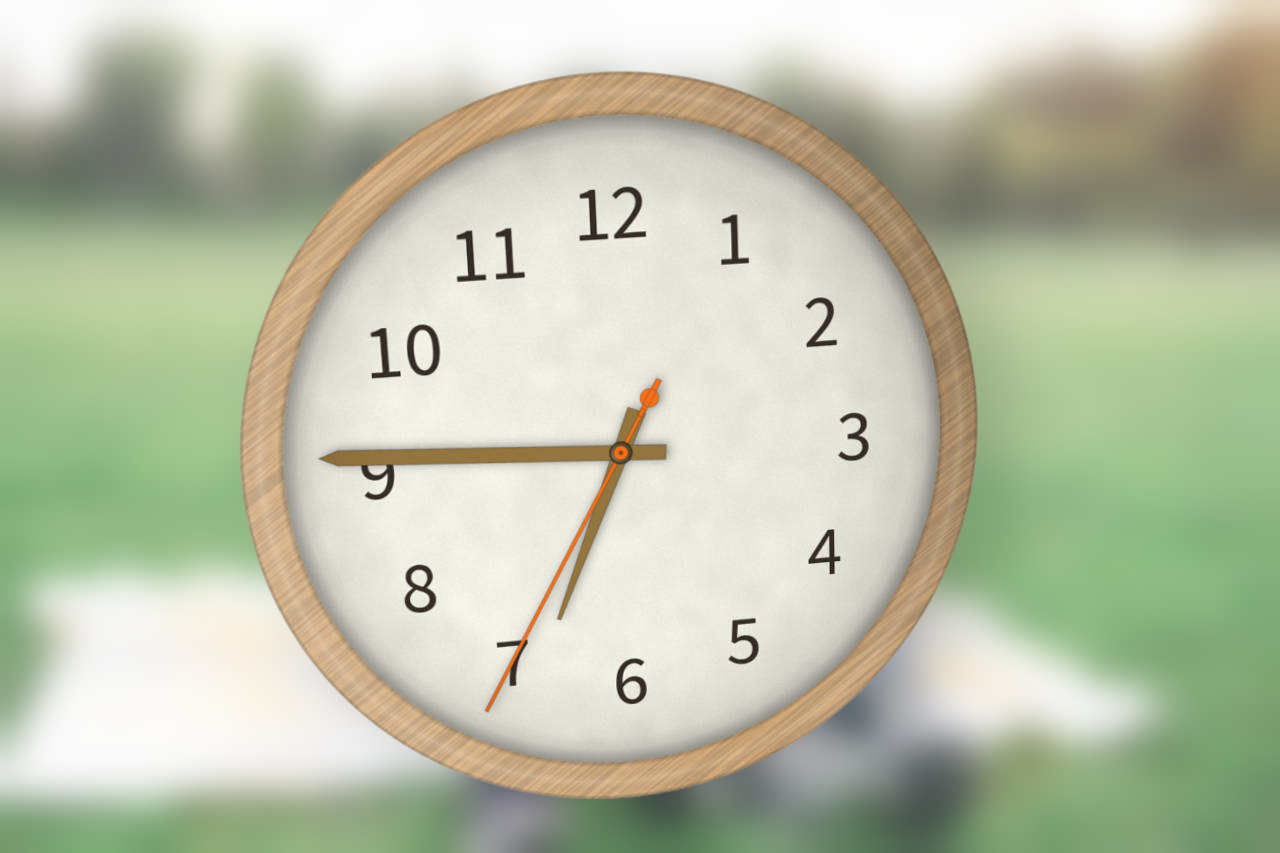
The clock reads 6:45:35
